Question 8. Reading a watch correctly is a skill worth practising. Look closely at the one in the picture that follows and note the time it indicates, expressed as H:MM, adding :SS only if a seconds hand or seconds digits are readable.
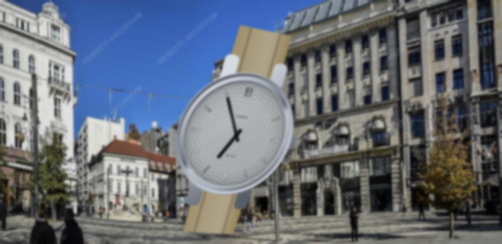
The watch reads 6:55
